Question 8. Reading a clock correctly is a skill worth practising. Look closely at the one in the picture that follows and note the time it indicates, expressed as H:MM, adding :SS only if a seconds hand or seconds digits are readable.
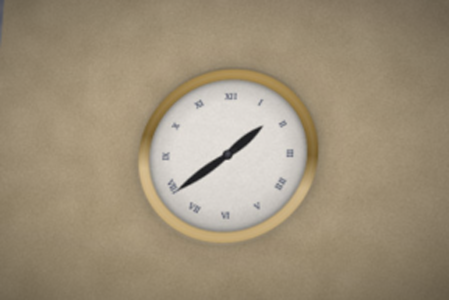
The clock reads 1:39
